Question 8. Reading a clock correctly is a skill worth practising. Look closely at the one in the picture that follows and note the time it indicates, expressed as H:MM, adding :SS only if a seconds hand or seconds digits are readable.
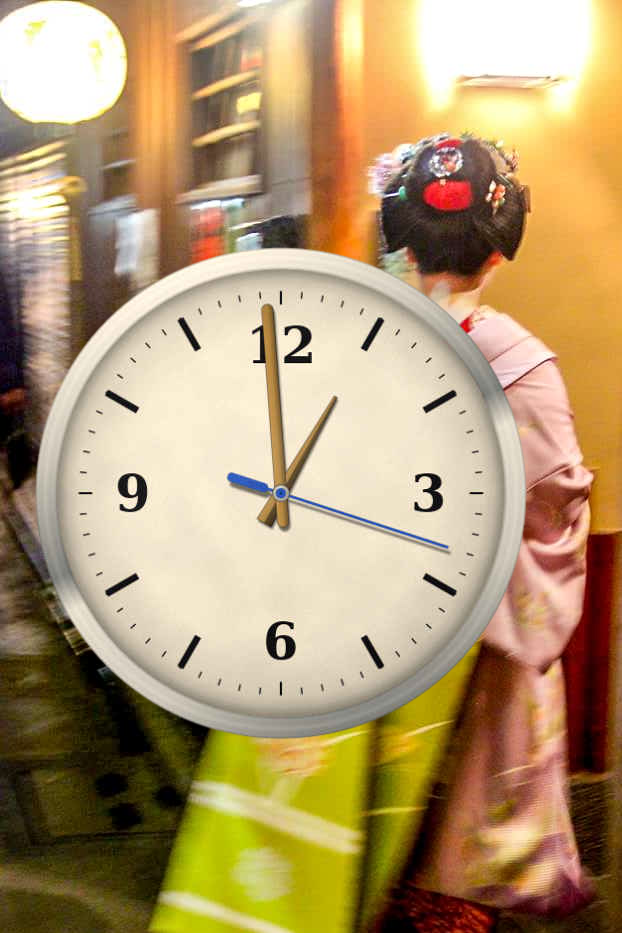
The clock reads 12:59:18
